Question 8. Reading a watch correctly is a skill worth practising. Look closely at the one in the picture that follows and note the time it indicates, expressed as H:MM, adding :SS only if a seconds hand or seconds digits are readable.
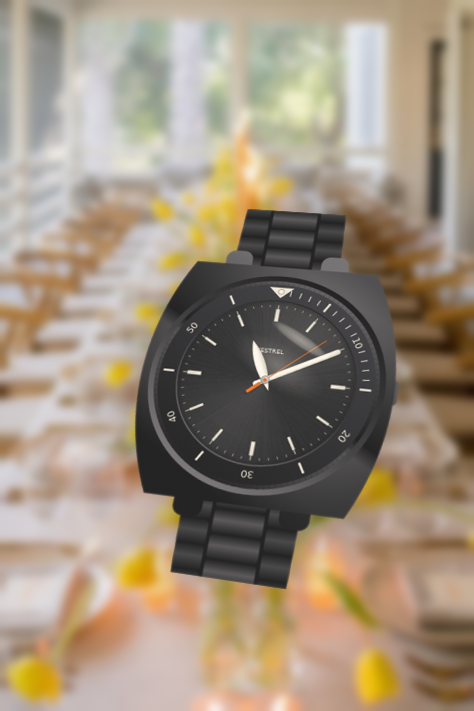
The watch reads 11:10:08
